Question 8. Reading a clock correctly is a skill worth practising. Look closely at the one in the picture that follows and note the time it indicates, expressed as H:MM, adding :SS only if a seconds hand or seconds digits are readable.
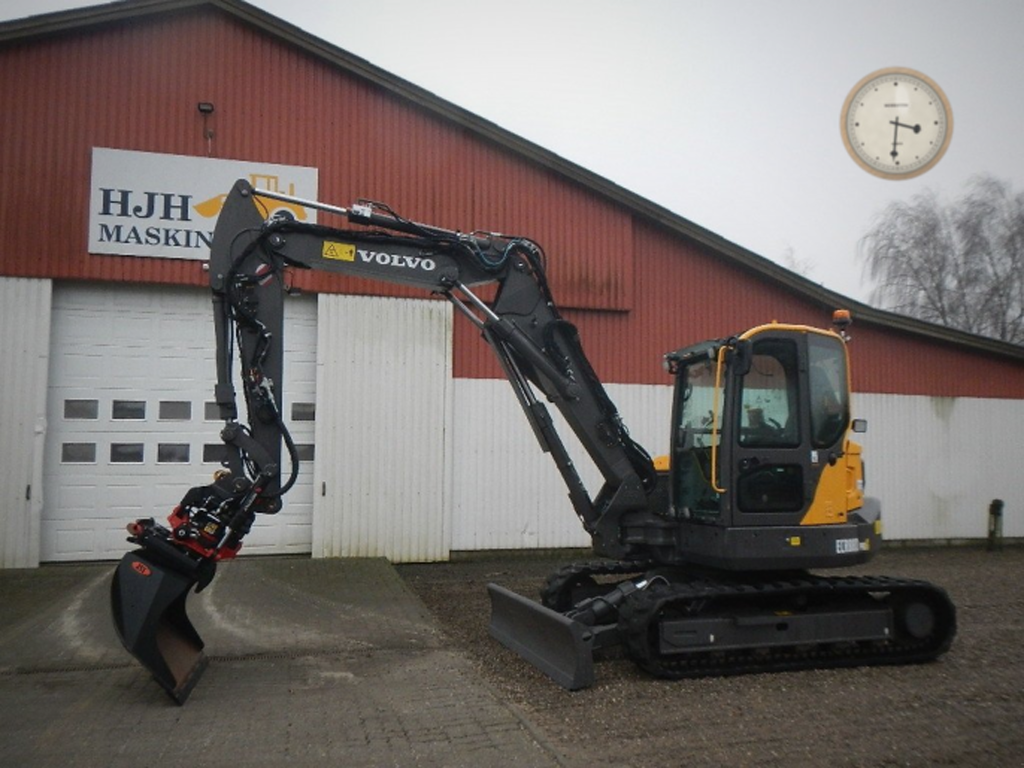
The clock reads 3:31
